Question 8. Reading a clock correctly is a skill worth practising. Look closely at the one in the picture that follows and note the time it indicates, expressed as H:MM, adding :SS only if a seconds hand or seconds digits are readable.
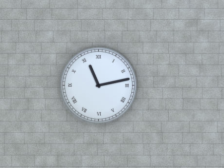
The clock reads 11:13
